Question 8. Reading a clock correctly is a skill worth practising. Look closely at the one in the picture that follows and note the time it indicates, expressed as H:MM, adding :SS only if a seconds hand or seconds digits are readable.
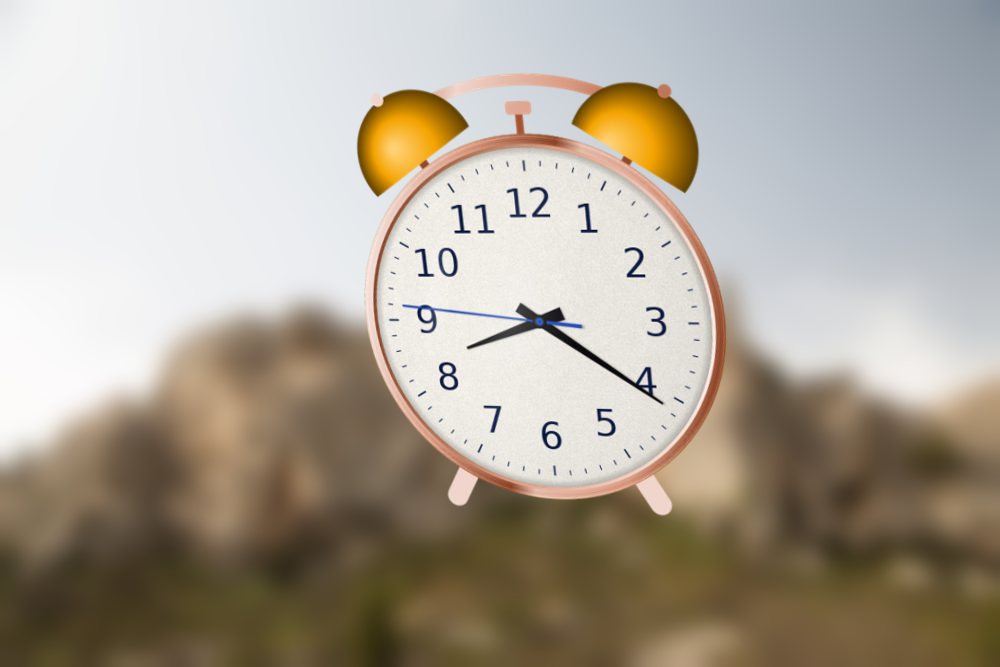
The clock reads 8:20:46
